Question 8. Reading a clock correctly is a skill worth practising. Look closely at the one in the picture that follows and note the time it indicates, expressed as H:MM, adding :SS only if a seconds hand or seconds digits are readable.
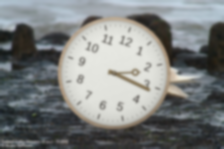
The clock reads 2:16
